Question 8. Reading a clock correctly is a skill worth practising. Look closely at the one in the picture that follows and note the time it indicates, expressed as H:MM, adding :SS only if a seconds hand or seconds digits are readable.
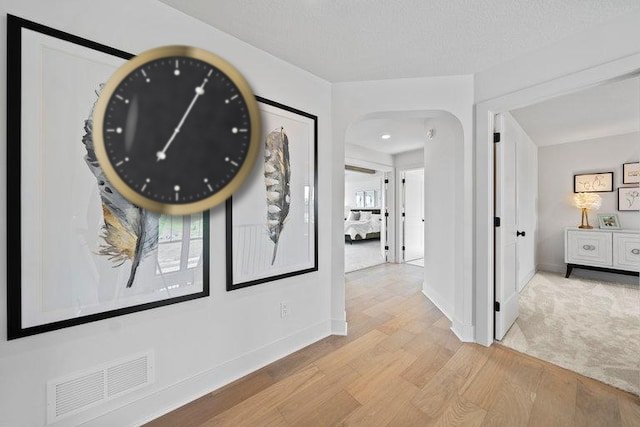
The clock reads 7:05
